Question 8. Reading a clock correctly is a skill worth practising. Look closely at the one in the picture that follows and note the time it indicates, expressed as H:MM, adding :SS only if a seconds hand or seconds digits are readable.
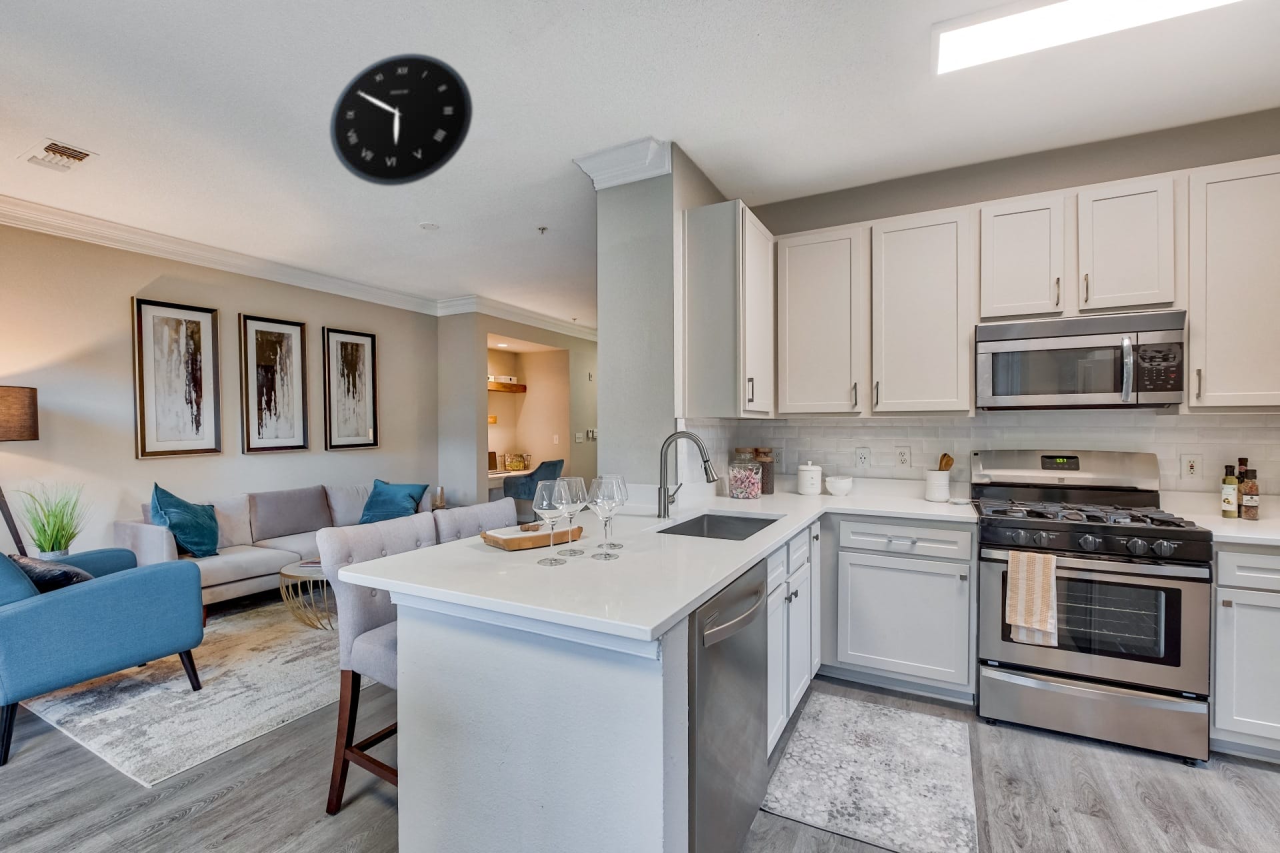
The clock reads 5:50
